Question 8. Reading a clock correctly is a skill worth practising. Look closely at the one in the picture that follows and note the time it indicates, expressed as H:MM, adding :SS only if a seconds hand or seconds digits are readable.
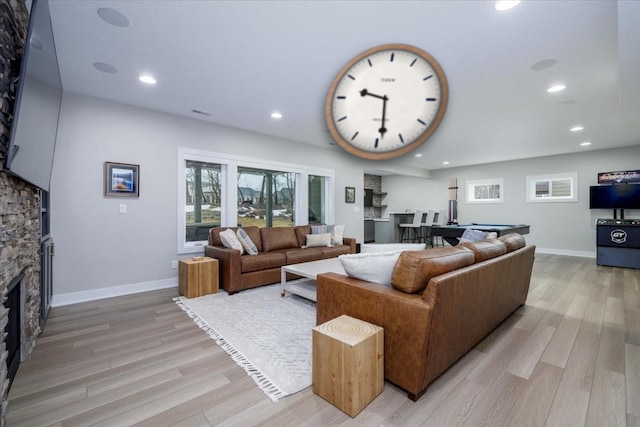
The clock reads 9:29
